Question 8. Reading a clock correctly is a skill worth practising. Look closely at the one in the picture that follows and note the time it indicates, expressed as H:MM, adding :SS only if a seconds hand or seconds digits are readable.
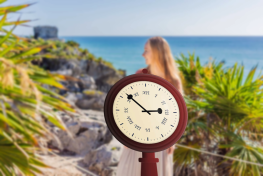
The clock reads 2:52
